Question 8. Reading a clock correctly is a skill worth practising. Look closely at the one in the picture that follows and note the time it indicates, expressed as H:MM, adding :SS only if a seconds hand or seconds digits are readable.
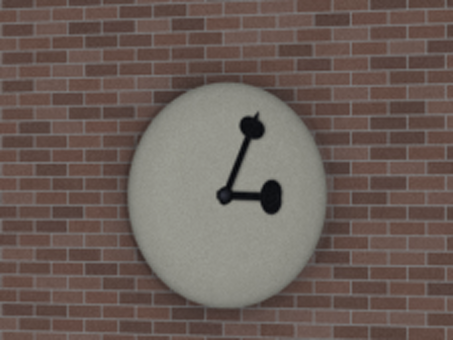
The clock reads 3:04
